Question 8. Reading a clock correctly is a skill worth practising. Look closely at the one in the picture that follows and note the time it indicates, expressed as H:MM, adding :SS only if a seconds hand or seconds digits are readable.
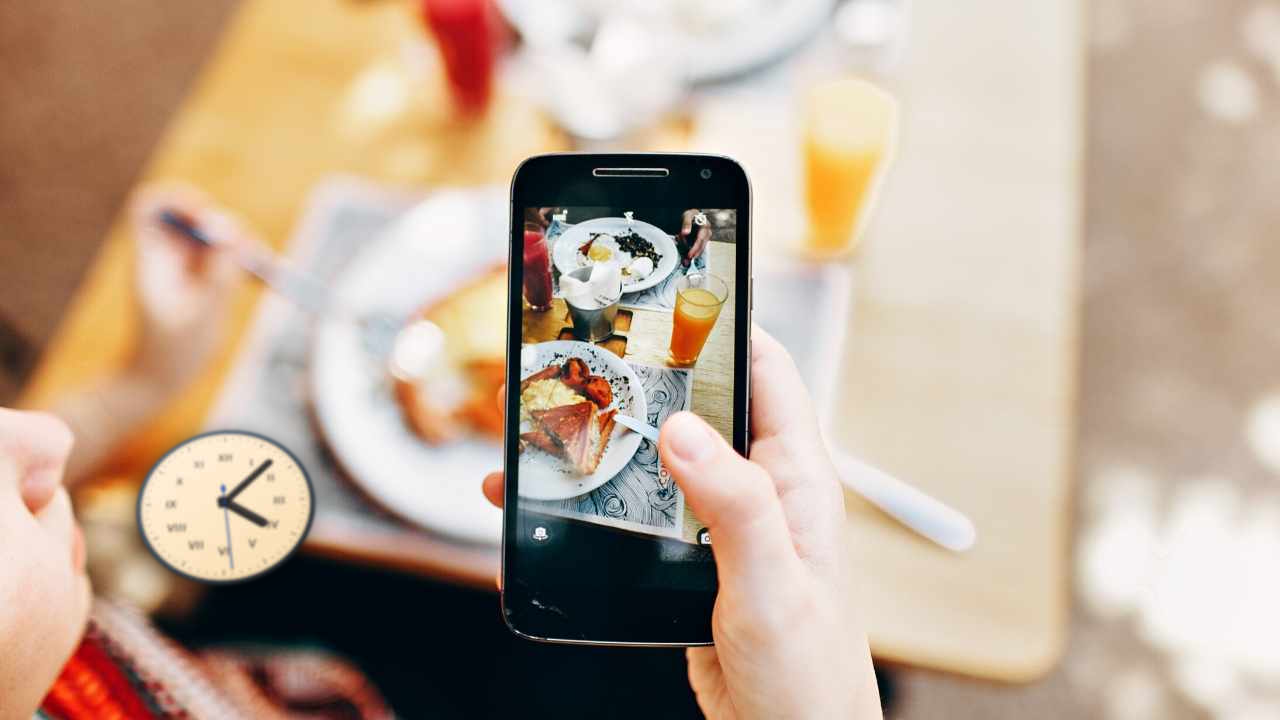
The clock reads 4:07:29
